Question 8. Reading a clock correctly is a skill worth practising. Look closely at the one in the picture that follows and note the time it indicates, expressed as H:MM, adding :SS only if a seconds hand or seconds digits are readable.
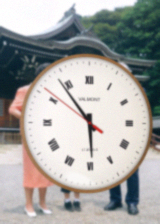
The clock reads 5:53:51
